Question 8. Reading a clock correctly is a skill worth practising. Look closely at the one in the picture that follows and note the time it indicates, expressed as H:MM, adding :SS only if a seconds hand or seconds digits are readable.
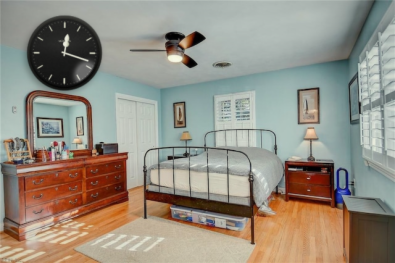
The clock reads 12:18
